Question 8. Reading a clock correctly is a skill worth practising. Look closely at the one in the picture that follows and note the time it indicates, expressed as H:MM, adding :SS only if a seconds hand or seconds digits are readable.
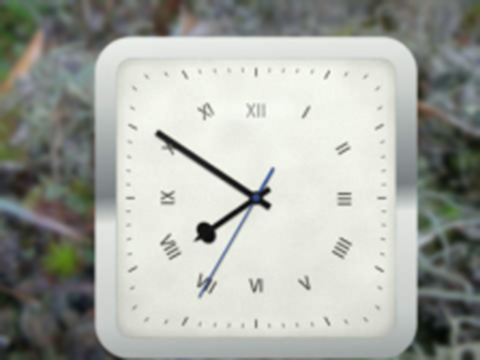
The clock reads 7:50:35
